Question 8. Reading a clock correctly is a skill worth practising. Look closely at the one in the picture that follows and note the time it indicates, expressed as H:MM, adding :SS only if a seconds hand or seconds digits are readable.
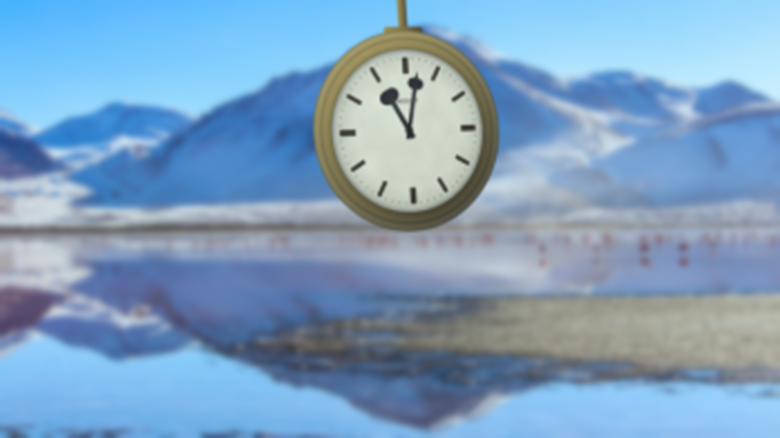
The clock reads 11:02
